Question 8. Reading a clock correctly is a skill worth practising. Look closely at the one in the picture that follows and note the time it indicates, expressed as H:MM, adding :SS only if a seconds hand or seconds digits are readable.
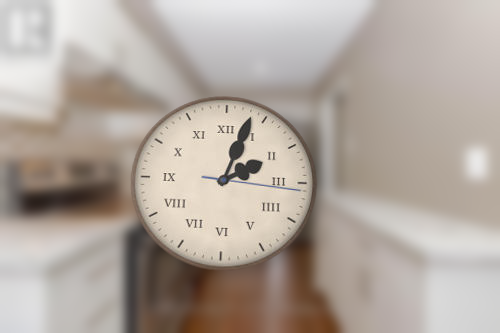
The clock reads 2:03:16
